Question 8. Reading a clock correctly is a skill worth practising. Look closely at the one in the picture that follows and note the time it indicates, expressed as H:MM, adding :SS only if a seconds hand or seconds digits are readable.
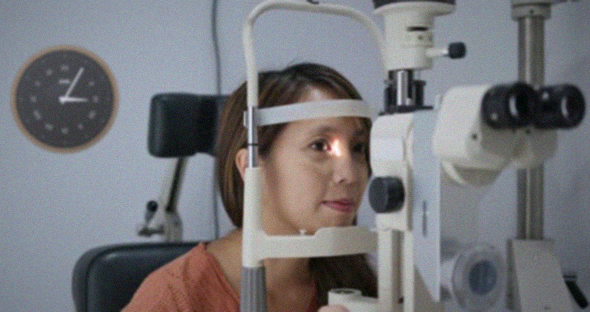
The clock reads 3:05
